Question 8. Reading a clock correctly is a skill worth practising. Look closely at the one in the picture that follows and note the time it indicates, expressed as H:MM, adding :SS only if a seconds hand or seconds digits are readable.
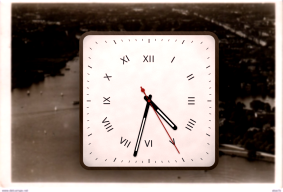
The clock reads 4:32:25
